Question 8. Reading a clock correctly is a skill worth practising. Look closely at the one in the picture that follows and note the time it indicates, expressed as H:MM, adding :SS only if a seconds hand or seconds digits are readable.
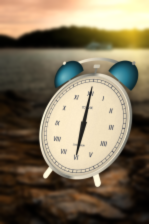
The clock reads 6:00
